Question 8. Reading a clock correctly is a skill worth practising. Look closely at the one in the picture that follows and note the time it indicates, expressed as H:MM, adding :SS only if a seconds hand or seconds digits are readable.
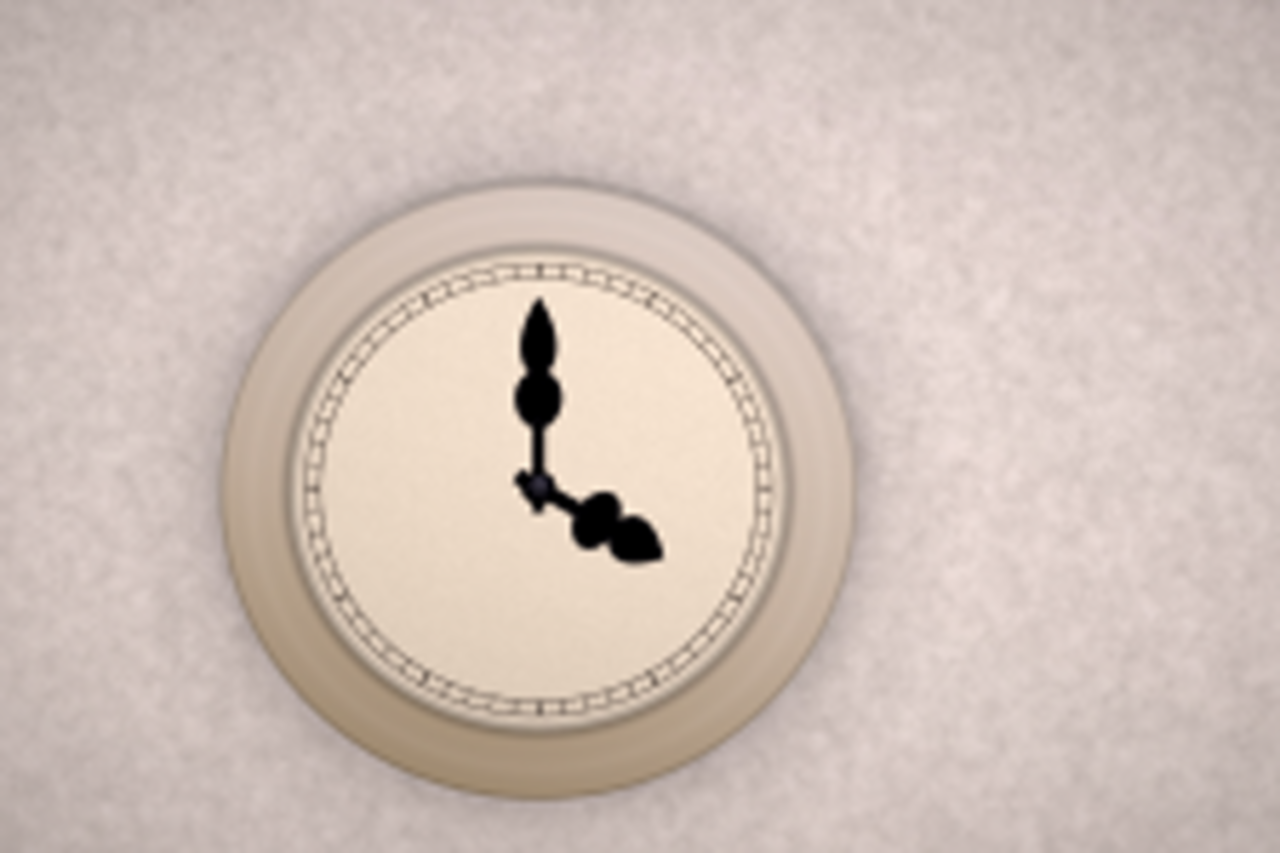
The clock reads 4:00
